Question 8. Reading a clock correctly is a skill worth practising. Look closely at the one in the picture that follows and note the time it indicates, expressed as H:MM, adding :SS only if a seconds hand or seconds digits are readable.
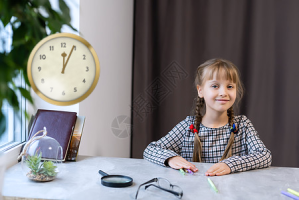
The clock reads 12:04
